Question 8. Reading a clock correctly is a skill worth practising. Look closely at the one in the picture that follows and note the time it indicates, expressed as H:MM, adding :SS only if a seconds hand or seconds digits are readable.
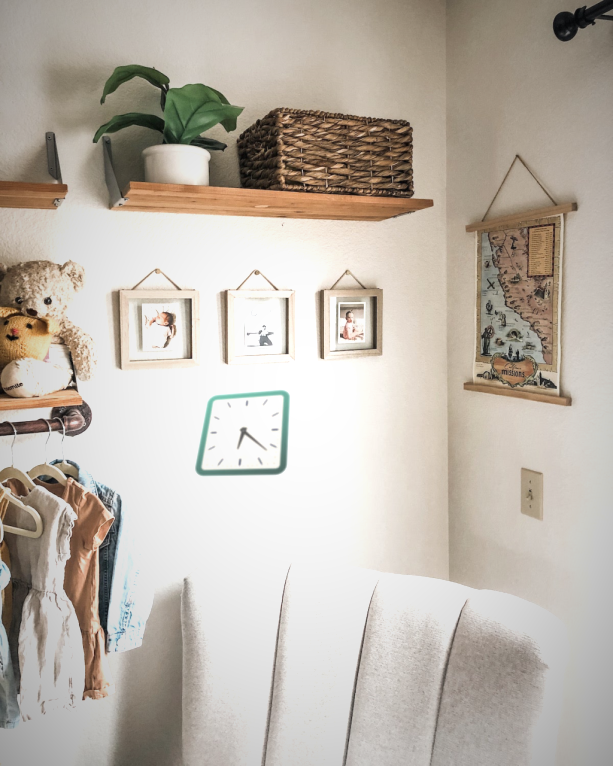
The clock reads 6:22
